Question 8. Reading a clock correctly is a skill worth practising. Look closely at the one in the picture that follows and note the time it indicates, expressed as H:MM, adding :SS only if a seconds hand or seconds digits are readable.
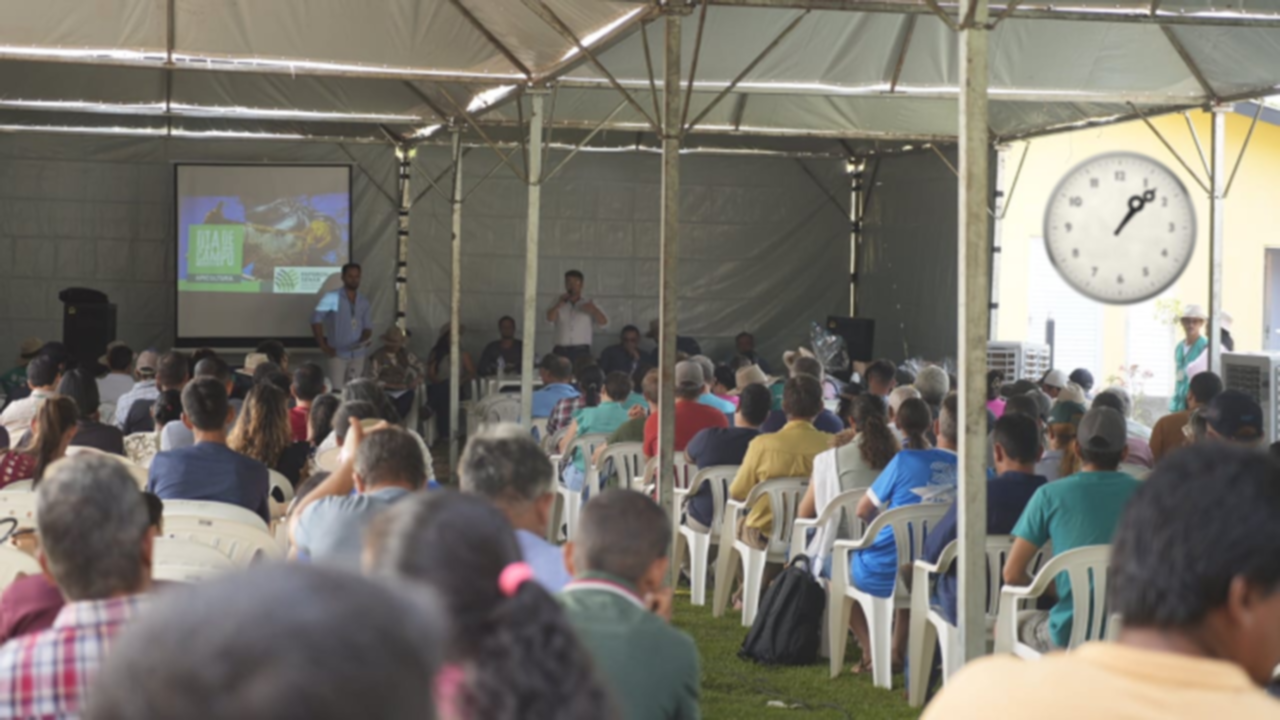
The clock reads 1:07
